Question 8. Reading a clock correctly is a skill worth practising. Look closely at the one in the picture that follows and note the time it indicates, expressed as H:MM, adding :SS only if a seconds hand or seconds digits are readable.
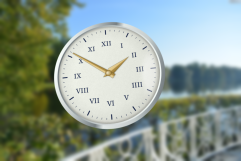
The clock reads 1:51
